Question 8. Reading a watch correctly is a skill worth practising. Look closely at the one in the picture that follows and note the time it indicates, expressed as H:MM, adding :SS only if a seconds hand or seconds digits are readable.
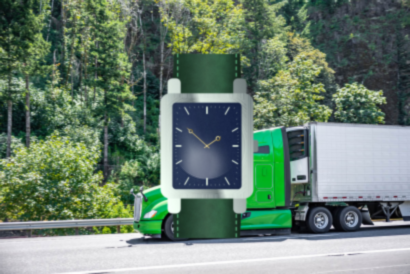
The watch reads 1:52
